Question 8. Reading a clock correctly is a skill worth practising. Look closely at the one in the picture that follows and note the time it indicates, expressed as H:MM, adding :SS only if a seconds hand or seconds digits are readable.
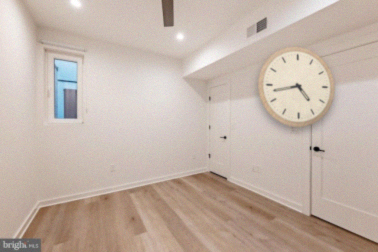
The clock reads 4:43
